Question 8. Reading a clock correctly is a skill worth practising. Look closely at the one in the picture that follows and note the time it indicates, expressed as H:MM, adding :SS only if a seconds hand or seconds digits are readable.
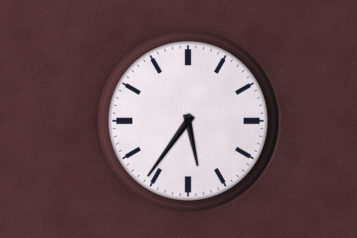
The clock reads 5:36
